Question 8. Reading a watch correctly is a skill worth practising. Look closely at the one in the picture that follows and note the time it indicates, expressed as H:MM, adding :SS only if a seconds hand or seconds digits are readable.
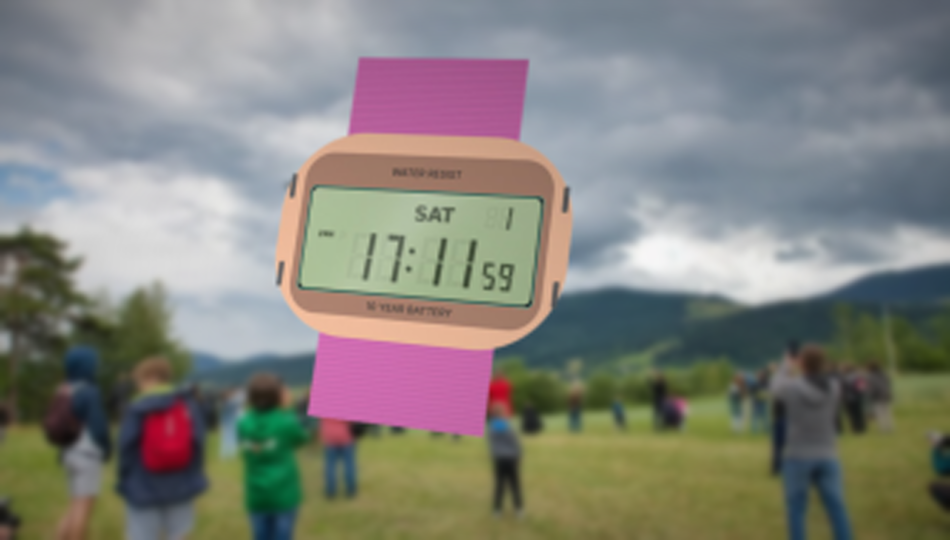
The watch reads 17:11:59
